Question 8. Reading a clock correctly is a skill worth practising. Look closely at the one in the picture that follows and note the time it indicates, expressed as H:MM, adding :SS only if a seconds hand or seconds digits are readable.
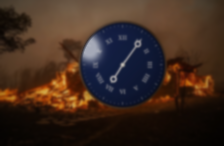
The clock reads 7:06
